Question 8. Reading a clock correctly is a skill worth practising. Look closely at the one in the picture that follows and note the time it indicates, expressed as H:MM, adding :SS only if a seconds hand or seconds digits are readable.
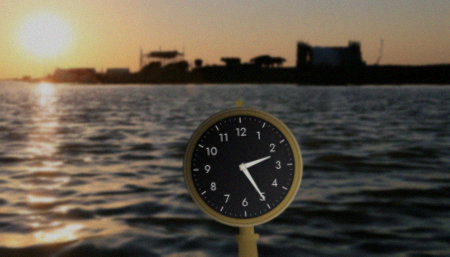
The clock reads 2:25
